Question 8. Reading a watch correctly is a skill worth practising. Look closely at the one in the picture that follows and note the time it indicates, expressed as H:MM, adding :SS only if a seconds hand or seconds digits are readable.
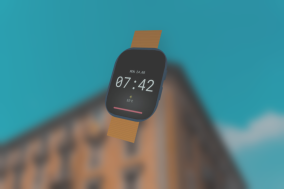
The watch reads 7:42
